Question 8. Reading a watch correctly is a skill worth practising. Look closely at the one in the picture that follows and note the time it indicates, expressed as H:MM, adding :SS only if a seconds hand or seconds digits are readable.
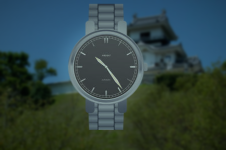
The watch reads 10:24
